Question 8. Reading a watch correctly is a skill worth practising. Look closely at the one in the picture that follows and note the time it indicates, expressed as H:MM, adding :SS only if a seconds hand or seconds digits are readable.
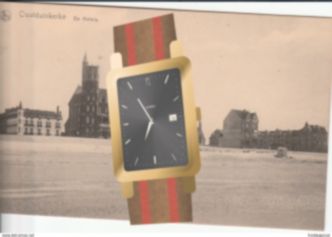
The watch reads 6:55
